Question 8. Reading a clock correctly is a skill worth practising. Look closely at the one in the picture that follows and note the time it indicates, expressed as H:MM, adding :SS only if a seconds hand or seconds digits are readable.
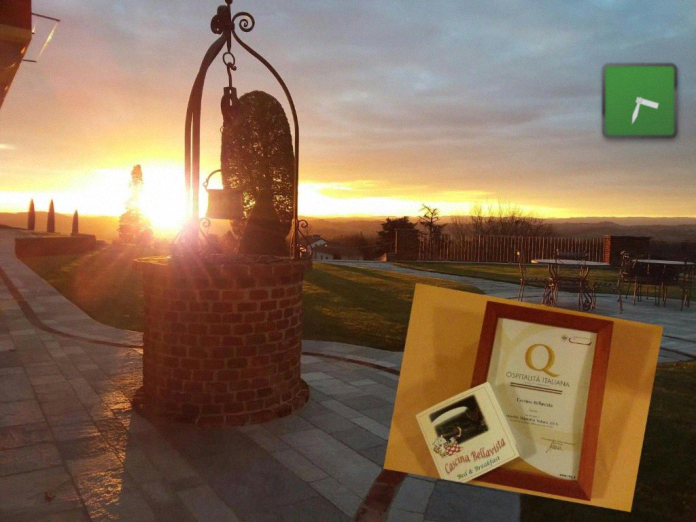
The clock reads 3:33
